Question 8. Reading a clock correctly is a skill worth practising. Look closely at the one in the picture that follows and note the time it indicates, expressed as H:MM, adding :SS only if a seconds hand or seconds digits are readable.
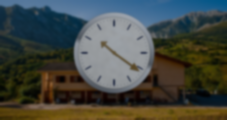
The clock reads 10:21
